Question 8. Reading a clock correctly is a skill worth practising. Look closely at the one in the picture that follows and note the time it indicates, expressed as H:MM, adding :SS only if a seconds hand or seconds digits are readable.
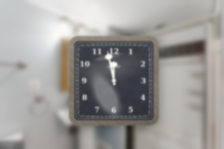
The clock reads 11:58
